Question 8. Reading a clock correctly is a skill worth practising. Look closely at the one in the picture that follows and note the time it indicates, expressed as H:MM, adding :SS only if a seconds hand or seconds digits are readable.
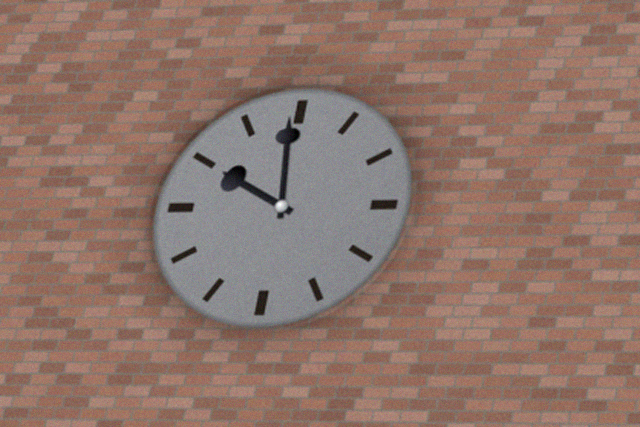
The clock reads 9:59
